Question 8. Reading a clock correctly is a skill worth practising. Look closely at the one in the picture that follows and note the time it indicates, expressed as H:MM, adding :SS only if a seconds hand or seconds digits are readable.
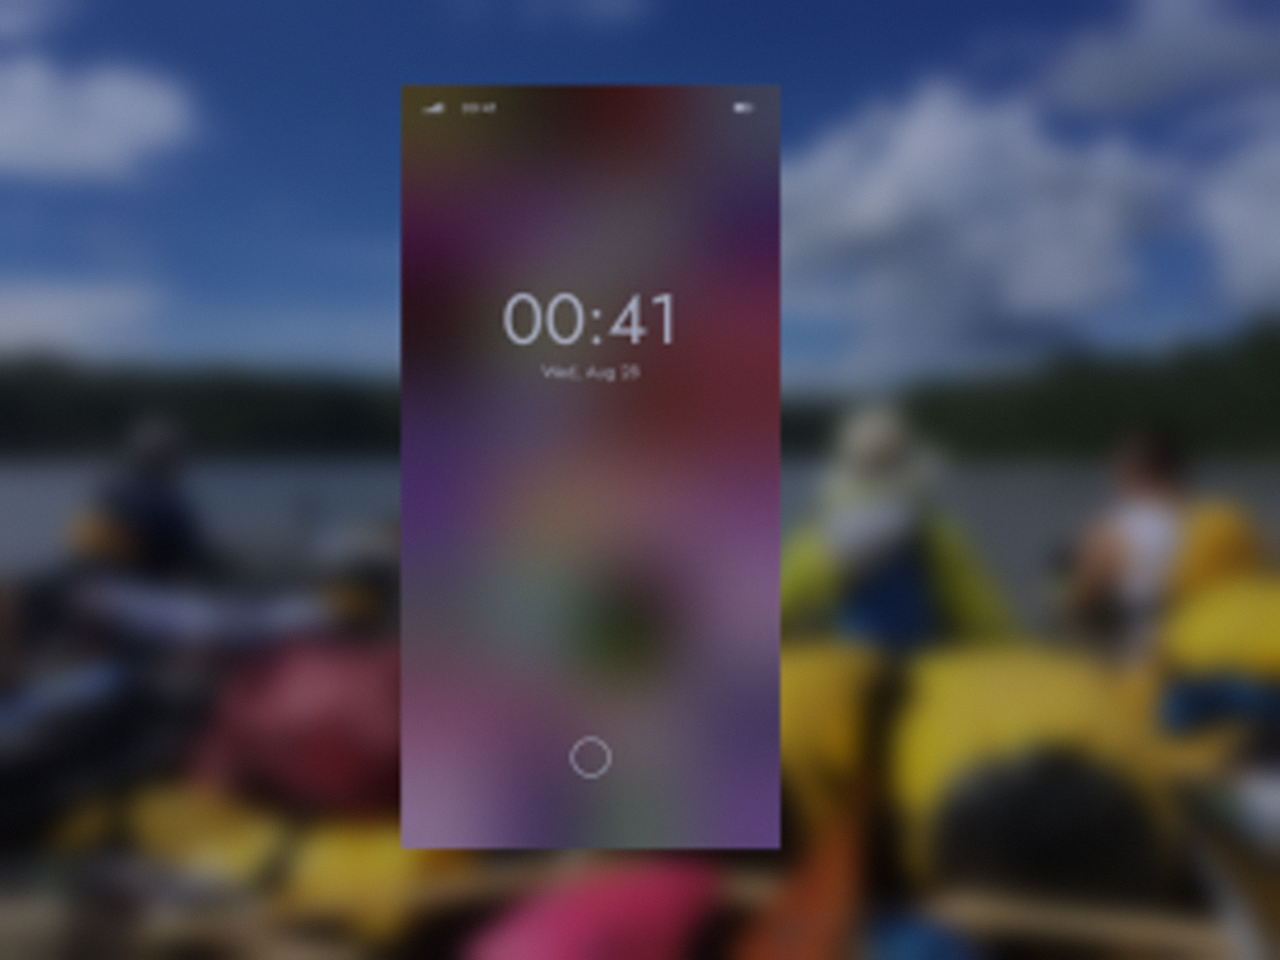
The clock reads 0:41
